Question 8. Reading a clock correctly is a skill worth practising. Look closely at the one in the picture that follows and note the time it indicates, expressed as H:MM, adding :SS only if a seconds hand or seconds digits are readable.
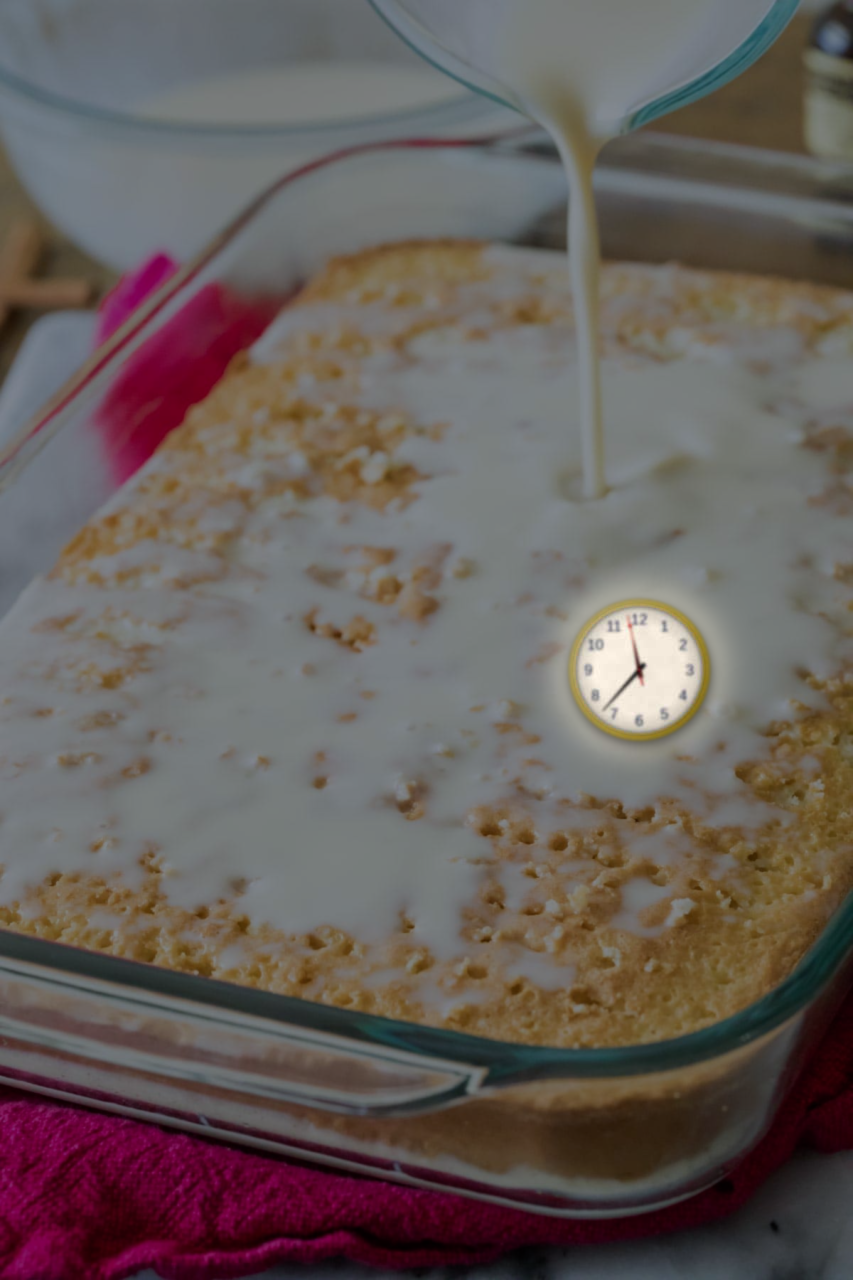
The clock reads 11:36:58
